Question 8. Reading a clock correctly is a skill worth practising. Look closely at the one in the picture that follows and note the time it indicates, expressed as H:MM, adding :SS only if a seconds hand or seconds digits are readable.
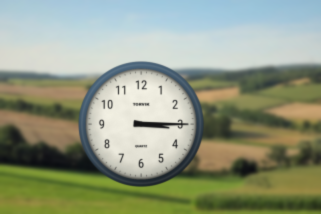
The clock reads 3:15
